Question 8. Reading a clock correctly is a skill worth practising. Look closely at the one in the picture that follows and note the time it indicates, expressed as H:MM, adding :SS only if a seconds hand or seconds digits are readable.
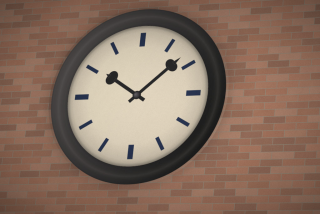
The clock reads 10:08
